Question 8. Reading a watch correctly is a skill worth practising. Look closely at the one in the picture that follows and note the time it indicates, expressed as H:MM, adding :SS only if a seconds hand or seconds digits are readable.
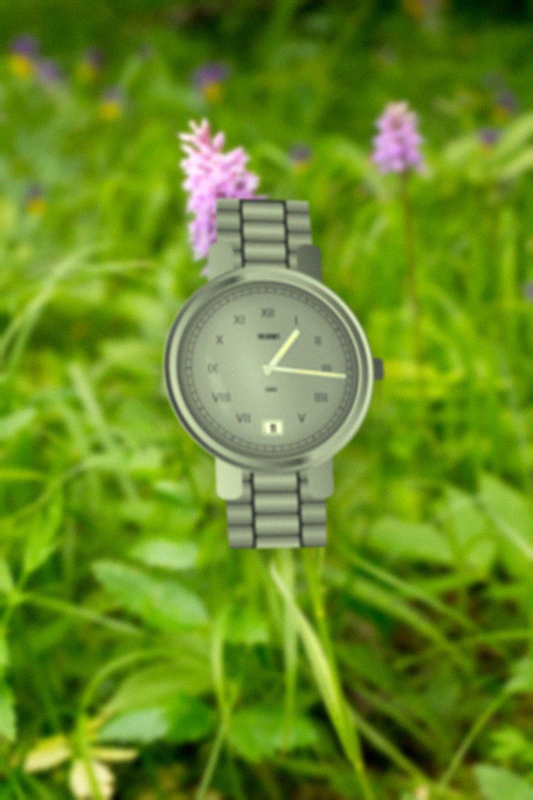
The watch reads 1:16
